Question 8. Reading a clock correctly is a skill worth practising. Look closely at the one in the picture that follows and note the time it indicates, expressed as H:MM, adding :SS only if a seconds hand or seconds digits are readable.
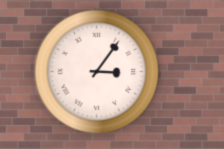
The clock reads 3:06
